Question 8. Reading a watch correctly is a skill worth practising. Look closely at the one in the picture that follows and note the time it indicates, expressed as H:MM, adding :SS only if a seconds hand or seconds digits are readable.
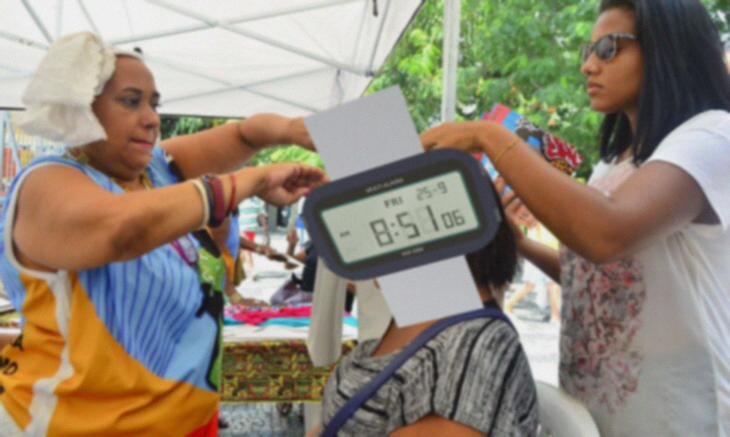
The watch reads 8:51:06
